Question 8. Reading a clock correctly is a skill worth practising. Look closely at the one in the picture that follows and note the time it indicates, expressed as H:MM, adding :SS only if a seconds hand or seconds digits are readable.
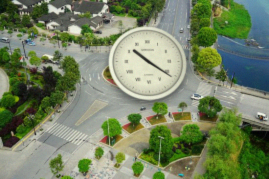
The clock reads 10:21
